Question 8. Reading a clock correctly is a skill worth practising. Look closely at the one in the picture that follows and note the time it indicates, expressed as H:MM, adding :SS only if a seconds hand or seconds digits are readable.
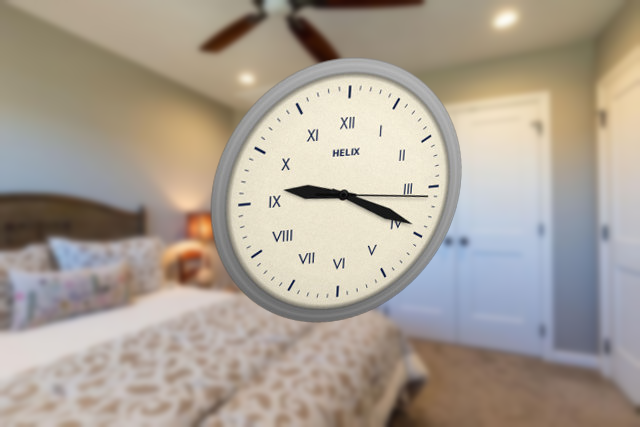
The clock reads 9:19:16
